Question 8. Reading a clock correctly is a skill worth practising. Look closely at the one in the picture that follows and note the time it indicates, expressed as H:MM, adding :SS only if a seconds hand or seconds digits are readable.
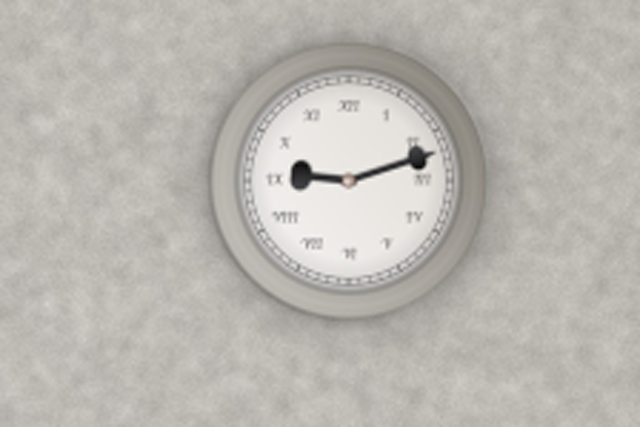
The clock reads 9:12
